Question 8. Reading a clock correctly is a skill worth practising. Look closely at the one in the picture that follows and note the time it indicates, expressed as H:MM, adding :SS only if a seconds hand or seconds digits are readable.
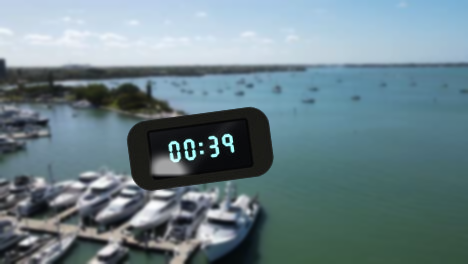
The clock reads 0:39
